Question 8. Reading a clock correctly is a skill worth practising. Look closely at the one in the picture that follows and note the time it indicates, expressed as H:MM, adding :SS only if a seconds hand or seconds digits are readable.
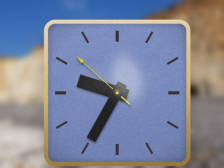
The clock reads 9:34:52
